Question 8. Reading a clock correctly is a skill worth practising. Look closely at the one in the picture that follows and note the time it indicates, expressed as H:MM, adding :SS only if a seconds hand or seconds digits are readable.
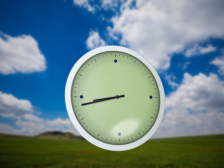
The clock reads 8:43
